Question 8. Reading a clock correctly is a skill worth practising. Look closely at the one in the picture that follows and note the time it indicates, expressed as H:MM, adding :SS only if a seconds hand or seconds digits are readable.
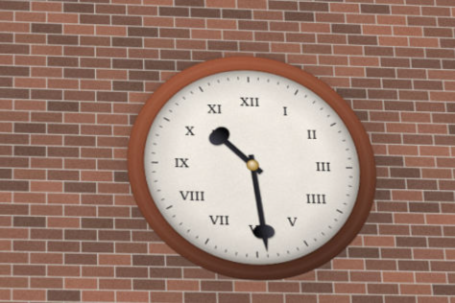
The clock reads 10:29
